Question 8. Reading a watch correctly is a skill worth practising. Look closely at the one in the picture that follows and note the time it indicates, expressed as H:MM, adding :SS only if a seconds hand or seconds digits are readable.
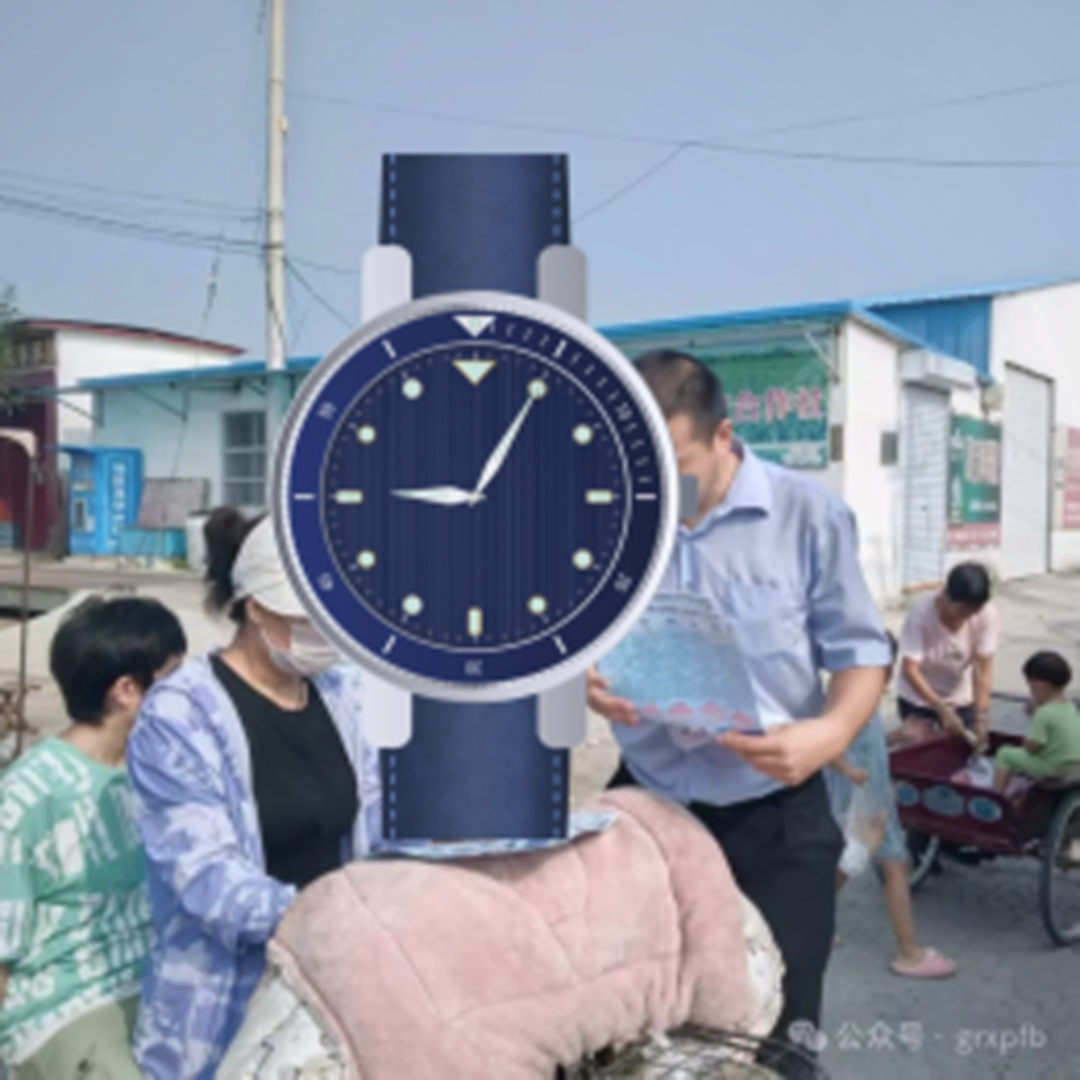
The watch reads 9:05
